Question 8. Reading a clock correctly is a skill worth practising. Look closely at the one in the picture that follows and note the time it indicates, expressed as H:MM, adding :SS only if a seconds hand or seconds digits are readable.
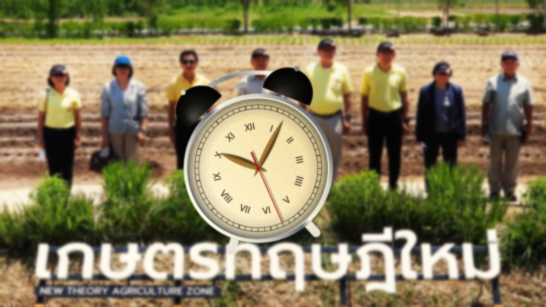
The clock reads 10:06:28
